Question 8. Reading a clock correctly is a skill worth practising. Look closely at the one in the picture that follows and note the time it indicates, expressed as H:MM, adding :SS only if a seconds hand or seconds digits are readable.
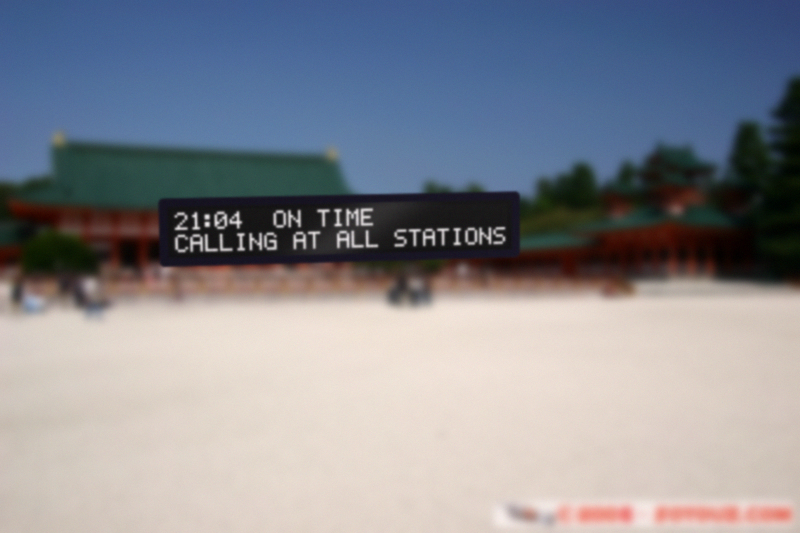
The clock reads 21:04
